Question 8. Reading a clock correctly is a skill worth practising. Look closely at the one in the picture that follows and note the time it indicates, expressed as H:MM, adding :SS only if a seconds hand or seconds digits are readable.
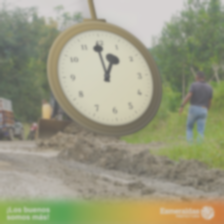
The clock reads 12:59
